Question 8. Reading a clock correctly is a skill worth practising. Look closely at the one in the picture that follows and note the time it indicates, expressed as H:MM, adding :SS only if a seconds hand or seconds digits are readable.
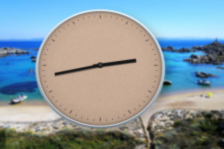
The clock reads 2:43
